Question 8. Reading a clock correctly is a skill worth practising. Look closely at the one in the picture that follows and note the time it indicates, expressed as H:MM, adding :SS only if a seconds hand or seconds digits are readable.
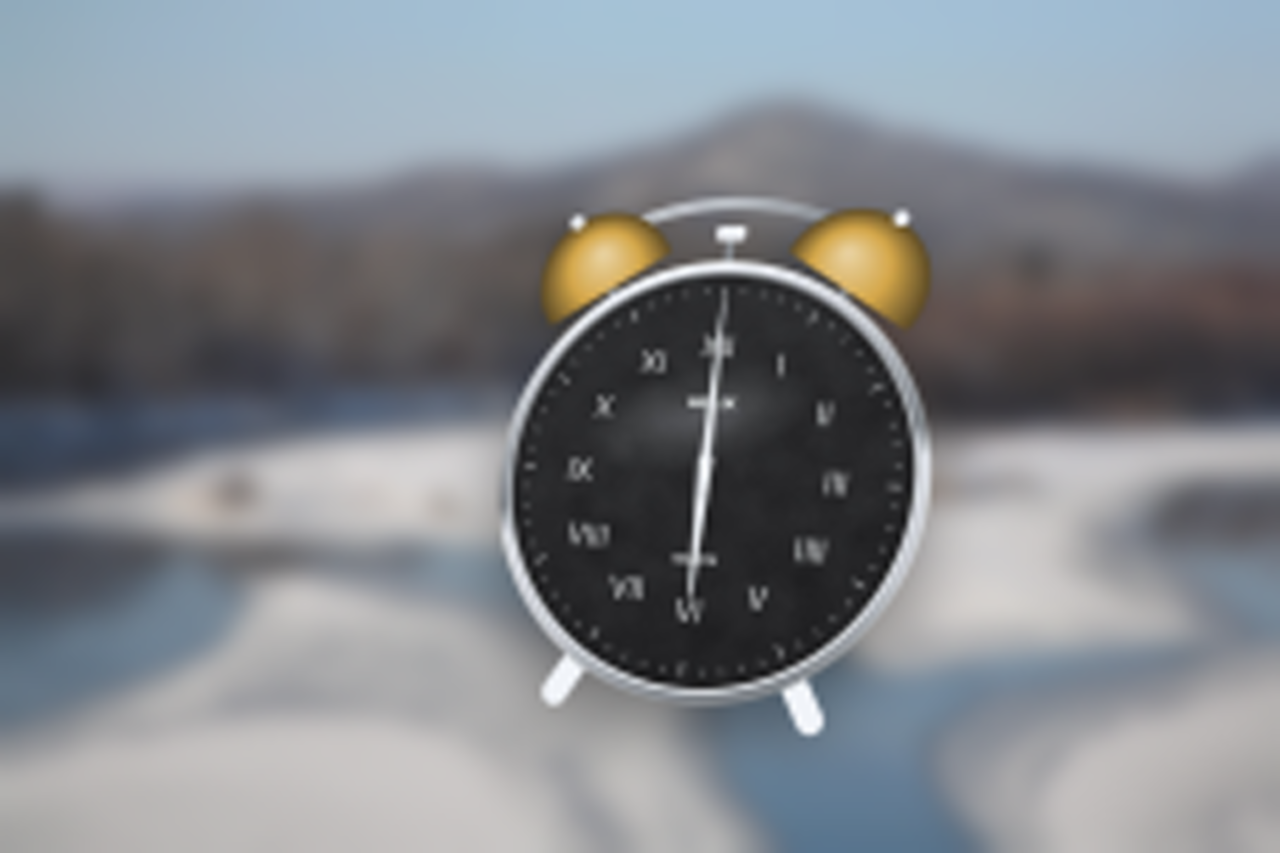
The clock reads 6:00
